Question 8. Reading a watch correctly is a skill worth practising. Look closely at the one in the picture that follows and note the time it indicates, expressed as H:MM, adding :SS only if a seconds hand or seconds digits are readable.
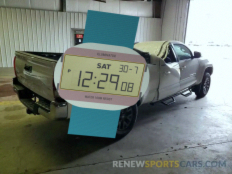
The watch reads 12:29:08
